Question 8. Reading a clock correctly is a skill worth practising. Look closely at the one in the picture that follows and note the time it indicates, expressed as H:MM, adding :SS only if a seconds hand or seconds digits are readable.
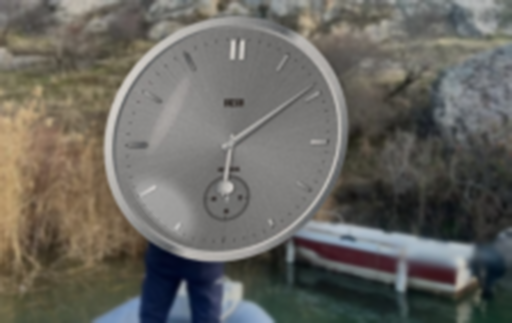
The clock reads 6:09
